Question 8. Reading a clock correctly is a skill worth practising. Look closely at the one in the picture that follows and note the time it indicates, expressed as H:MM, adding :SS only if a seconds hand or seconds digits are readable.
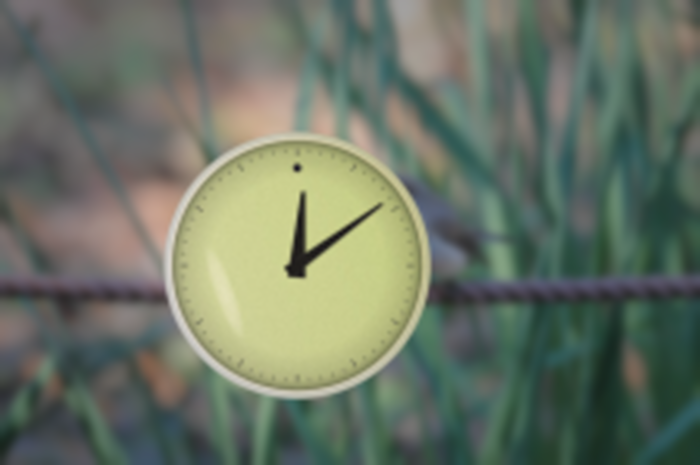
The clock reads 12:09
